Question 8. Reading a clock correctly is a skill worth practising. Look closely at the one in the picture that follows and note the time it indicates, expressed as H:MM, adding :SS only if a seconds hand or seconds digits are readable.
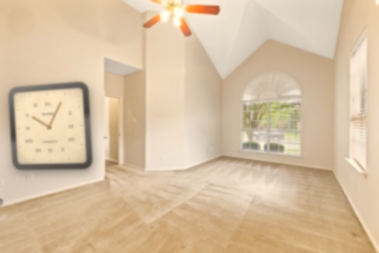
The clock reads 10:05
